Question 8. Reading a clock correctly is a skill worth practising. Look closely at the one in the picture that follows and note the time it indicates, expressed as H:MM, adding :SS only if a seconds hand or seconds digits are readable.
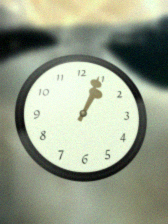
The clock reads 1:04
